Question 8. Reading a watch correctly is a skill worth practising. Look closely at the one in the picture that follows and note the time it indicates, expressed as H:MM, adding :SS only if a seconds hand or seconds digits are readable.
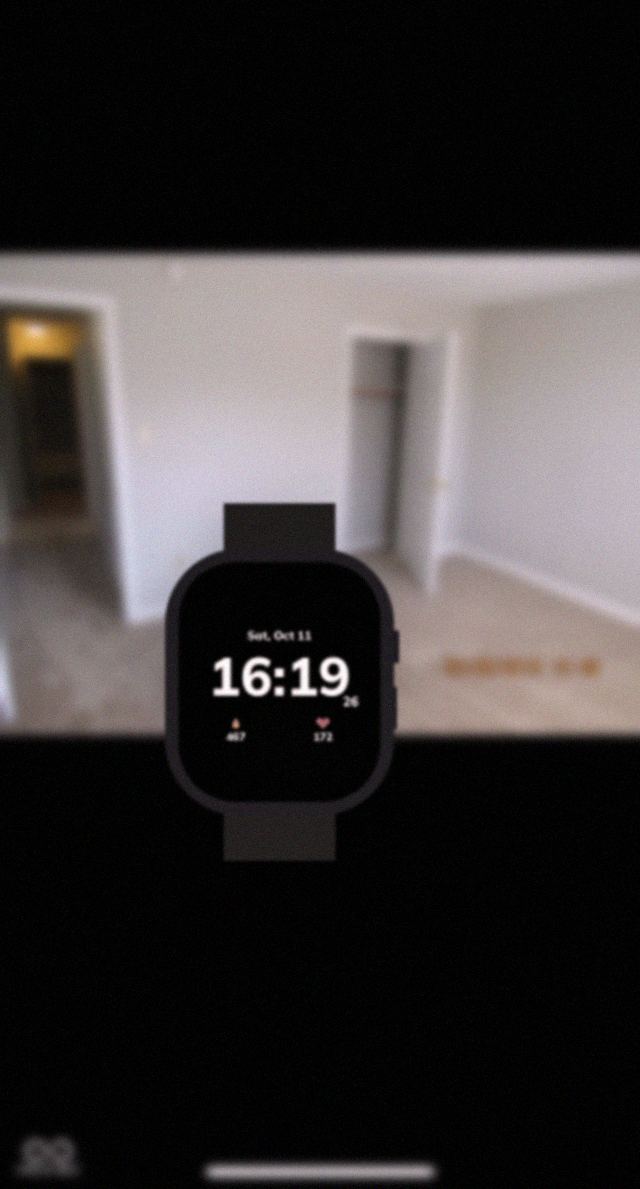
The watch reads 16:19
